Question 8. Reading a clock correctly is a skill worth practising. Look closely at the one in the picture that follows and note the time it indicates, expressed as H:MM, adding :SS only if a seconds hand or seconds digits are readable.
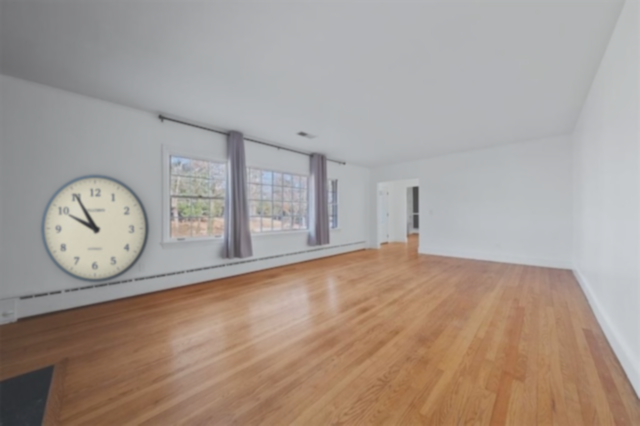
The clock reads 9:55
